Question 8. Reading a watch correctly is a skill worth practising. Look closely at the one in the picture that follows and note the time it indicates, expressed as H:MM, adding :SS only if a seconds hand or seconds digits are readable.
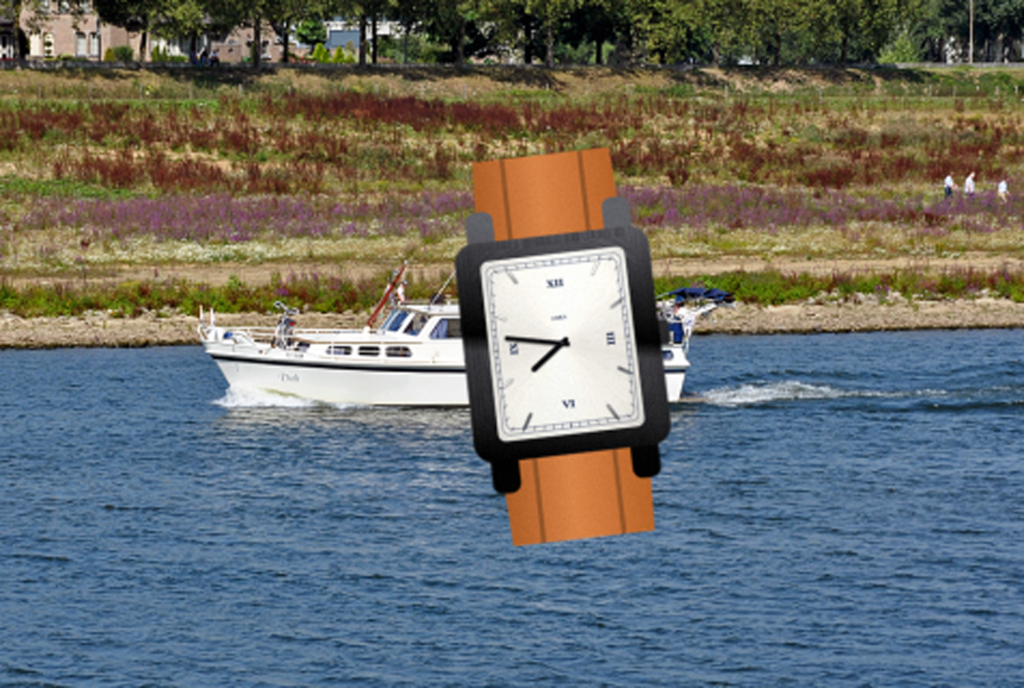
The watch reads 7:47
